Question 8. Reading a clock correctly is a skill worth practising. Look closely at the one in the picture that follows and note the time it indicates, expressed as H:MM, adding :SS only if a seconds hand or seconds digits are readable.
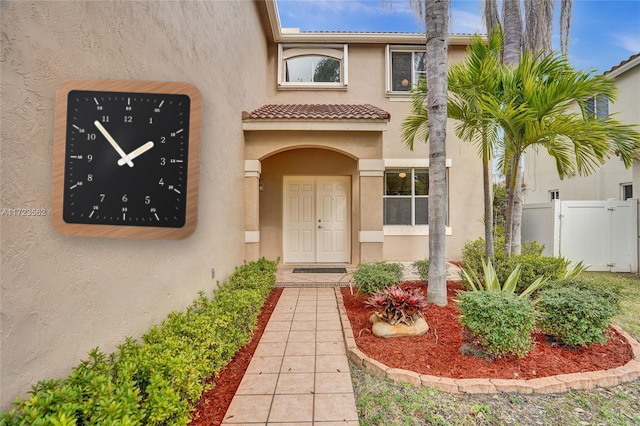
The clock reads 1:53
